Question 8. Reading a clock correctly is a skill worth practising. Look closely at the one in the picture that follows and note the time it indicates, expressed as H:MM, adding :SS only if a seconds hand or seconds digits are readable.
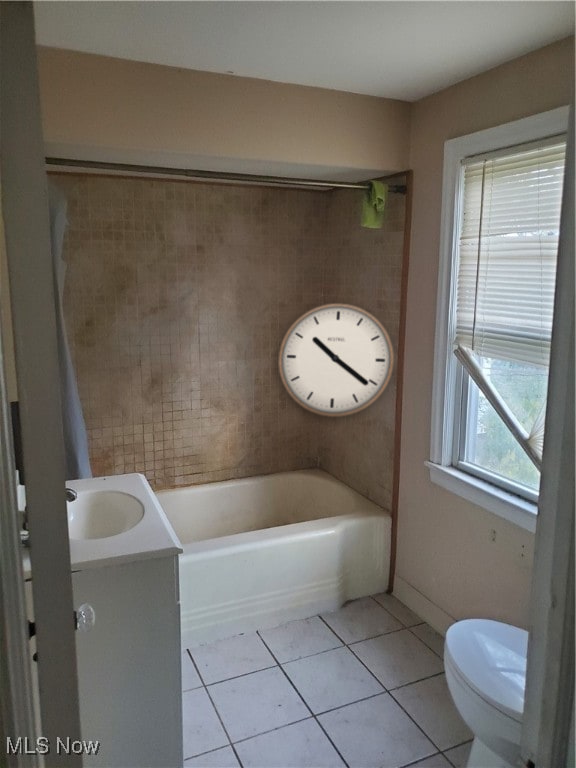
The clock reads 10:21
